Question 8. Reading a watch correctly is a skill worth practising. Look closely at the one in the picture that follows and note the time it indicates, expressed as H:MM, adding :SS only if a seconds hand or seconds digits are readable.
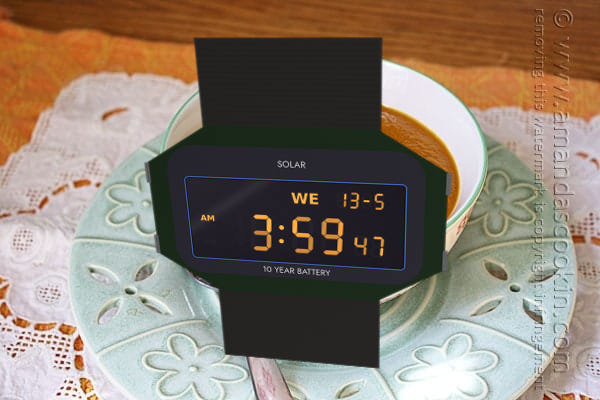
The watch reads 3:59:47
